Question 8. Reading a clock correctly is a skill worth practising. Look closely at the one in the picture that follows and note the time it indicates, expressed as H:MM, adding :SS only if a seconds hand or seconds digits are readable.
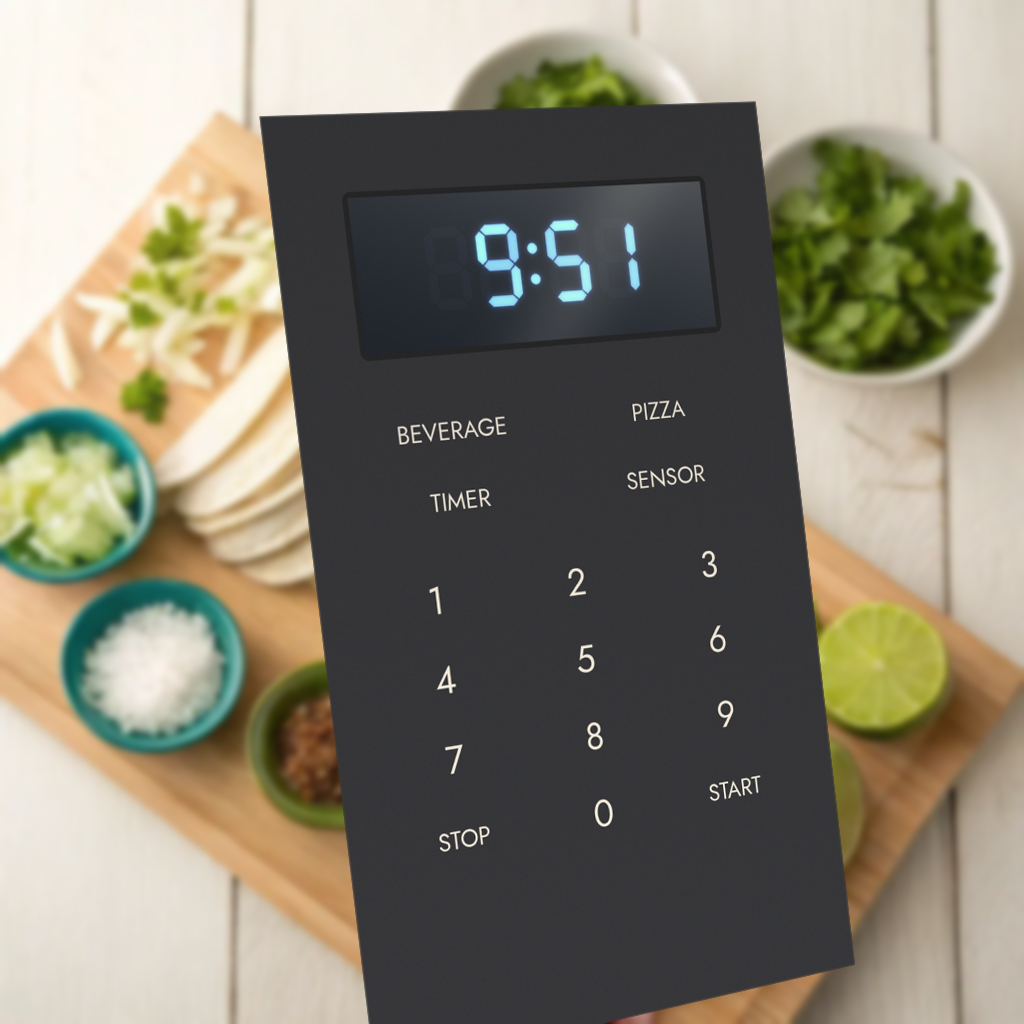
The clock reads 9:51
